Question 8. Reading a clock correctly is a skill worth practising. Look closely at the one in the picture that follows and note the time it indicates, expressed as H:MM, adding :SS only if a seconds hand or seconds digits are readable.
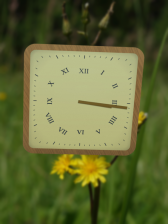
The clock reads 3:16
